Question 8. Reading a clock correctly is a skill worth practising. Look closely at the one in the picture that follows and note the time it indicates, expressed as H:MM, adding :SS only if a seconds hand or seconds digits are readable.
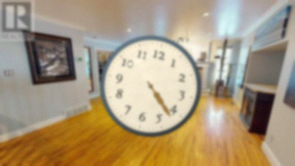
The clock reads 4:22
